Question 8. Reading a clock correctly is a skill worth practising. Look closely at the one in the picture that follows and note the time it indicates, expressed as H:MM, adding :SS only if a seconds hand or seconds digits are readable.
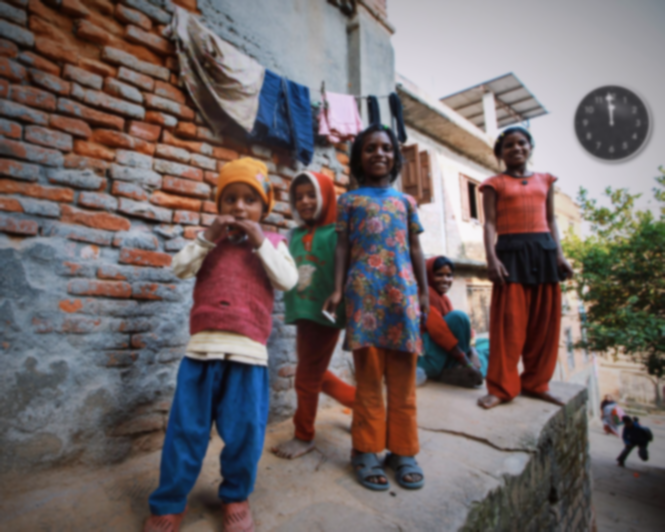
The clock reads 11:59
